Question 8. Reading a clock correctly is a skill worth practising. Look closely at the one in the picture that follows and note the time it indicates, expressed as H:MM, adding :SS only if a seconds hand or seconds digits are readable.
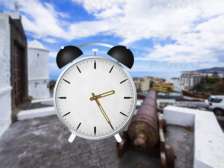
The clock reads 2:25
